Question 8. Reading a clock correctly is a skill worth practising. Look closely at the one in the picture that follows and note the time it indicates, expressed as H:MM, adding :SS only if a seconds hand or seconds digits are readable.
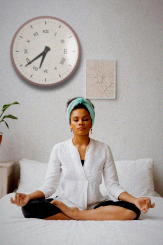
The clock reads 6:39
